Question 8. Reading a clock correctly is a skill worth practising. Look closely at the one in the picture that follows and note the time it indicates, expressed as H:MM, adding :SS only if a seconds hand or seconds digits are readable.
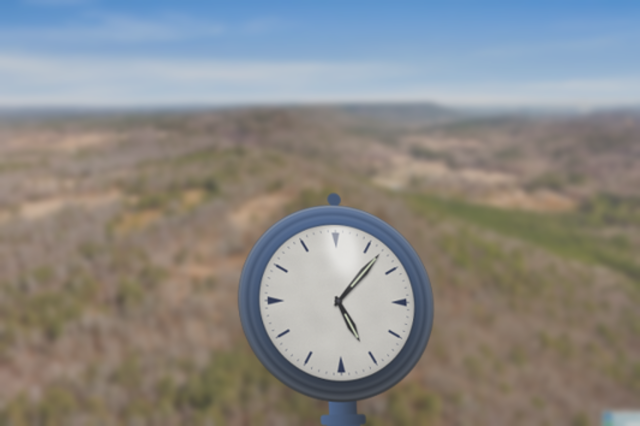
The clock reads 5:07
